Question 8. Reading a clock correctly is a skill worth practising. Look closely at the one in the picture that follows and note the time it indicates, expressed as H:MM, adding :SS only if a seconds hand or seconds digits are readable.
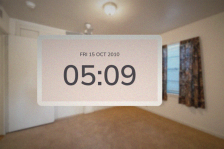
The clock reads 5:09
